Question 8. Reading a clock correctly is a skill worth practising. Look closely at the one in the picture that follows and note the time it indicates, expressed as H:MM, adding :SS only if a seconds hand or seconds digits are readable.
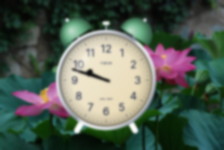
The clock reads 9:48
